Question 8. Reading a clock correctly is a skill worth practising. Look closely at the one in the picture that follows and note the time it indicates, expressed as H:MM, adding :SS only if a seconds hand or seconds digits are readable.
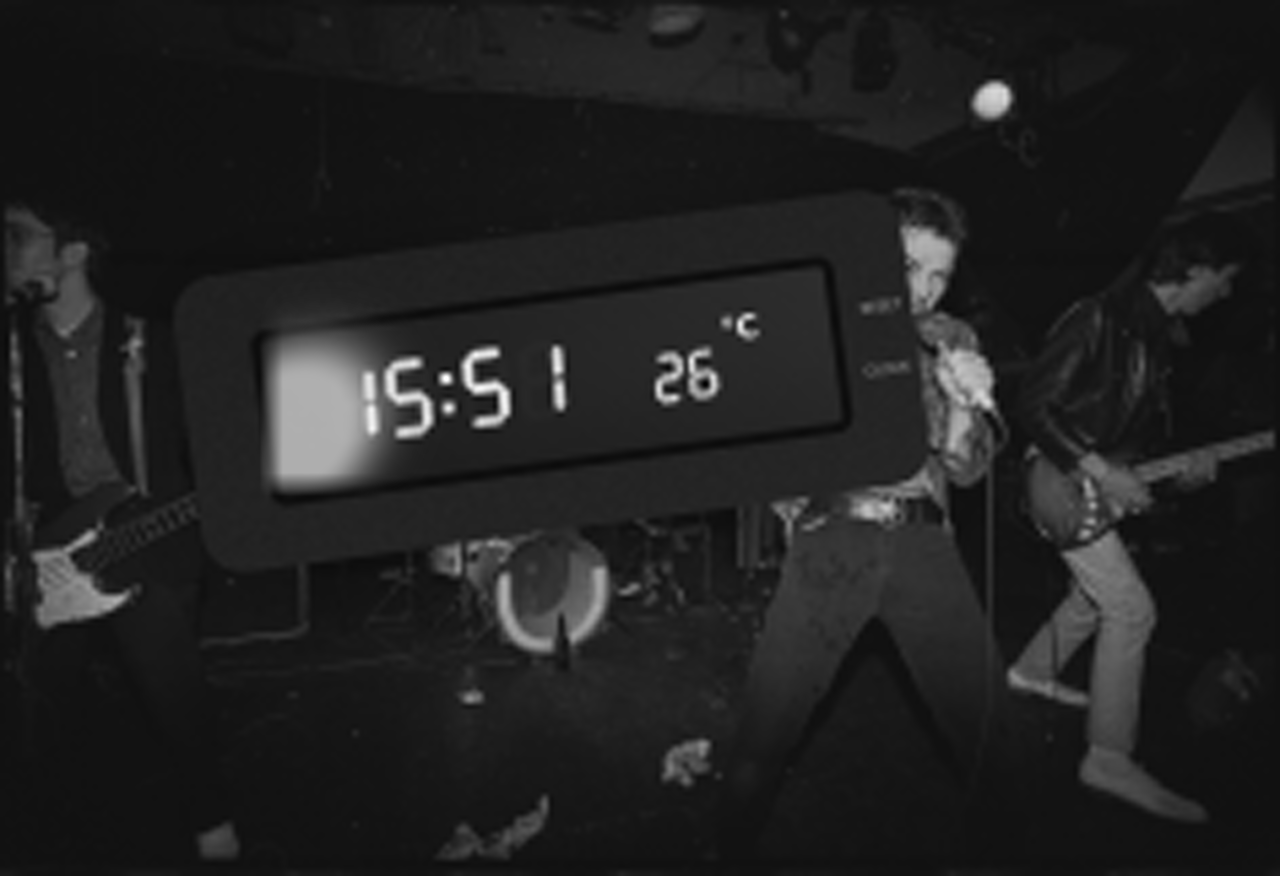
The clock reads 15:51
